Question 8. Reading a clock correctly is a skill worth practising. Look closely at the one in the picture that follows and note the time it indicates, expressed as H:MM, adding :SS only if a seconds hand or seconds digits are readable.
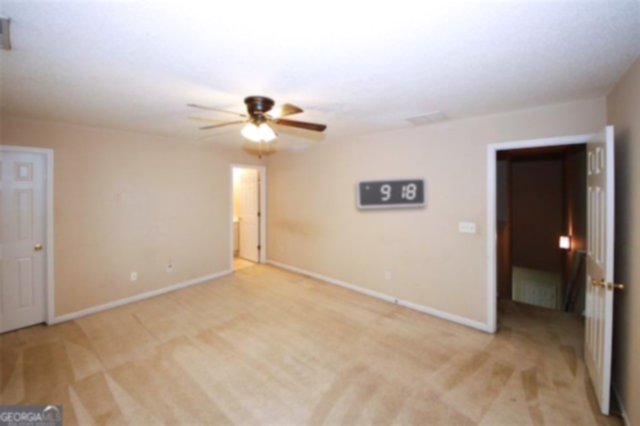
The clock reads 9:18
